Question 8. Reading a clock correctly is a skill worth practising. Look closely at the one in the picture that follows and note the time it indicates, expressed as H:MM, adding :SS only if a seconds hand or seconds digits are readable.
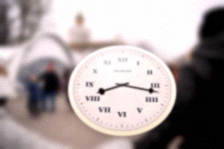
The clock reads 8:17
